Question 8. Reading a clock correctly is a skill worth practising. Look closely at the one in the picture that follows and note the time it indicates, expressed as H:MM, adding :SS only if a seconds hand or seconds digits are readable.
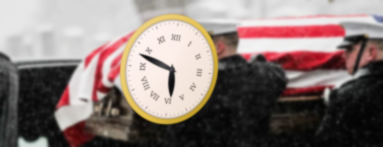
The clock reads 5:48
